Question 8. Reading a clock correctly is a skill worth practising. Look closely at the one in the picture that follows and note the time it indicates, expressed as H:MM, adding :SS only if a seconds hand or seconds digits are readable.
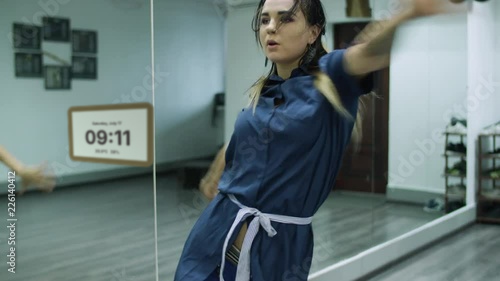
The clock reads 9:11
